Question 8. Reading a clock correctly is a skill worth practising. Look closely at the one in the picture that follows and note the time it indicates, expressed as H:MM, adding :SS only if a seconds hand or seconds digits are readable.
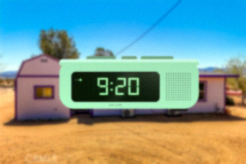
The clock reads 9:20
